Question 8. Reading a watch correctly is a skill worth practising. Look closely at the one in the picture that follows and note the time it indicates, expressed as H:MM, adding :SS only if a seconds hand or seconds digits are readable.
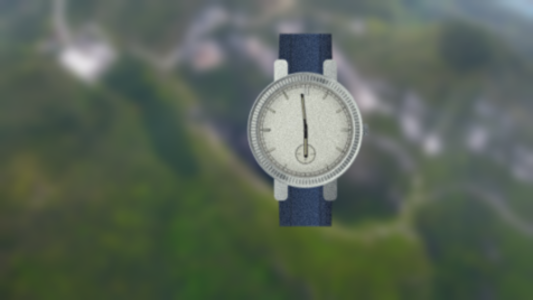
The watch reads 5:59
